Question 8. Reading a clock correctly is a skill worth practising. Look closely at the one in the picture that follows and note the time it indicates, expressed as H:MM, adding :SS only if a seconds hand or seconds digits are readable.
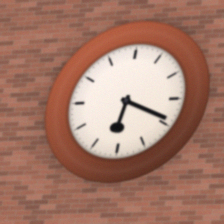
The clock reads 6:19
